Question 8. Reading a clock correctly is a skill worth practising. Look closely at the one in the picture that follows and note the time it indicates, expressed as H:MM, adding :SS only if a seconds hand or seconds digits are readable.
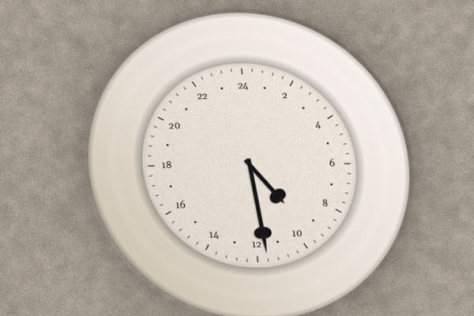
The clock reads 9:29
